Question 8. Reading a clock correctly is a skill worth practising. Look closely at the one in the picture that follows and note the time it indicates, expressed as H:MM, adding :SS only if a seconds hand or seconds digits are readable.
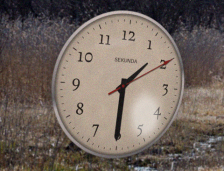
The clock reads 1:30:10
